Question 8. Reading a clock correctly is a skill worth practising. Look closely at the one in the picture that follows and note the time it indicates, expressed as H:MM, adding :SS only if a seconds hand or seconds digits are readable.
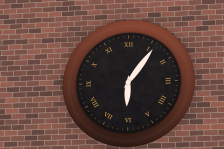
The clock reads 6:06
